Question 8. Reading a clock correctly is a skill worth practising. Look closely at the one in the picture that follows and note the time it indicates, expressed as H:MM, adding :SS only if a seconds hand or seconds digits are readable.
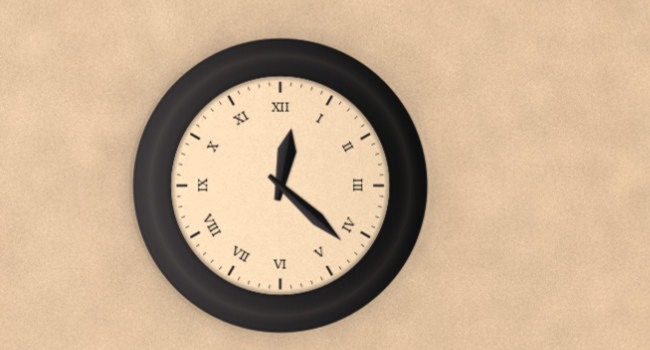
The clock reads 12:22
